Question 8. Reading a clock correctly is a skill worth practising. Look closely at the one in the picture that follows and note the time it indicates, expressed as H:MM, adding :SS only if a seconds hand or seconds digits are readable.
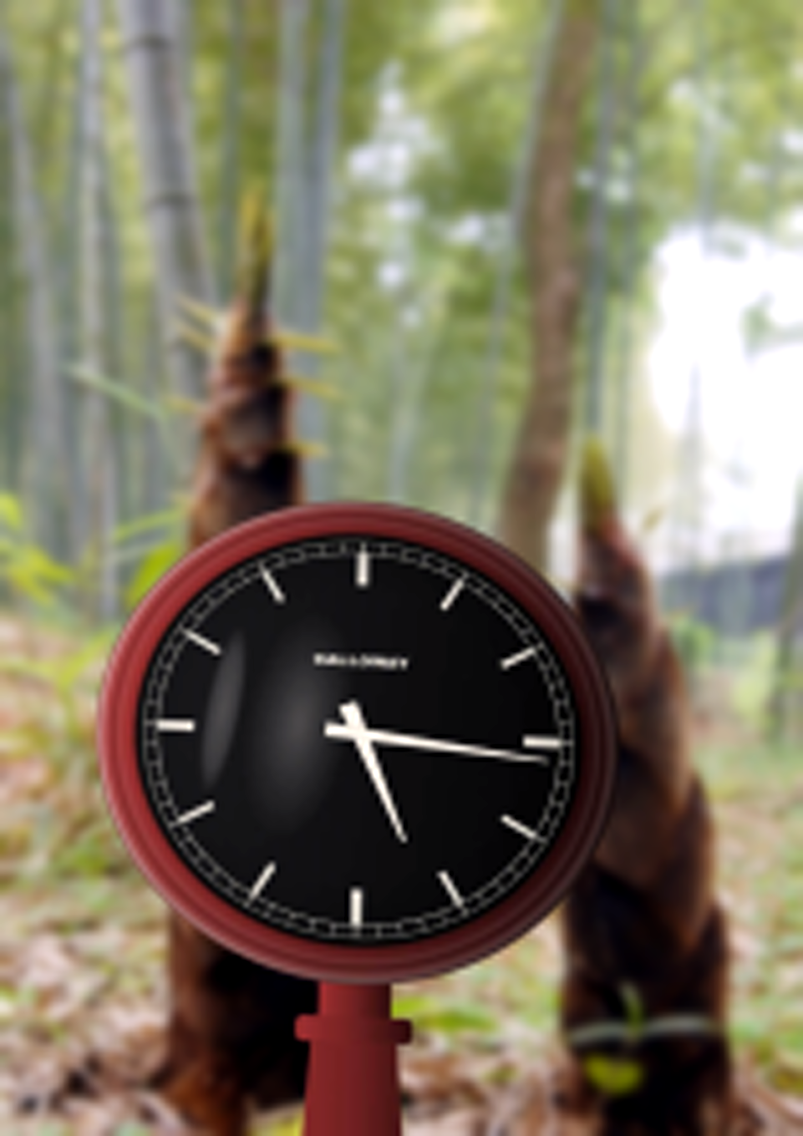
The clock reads 5:16
